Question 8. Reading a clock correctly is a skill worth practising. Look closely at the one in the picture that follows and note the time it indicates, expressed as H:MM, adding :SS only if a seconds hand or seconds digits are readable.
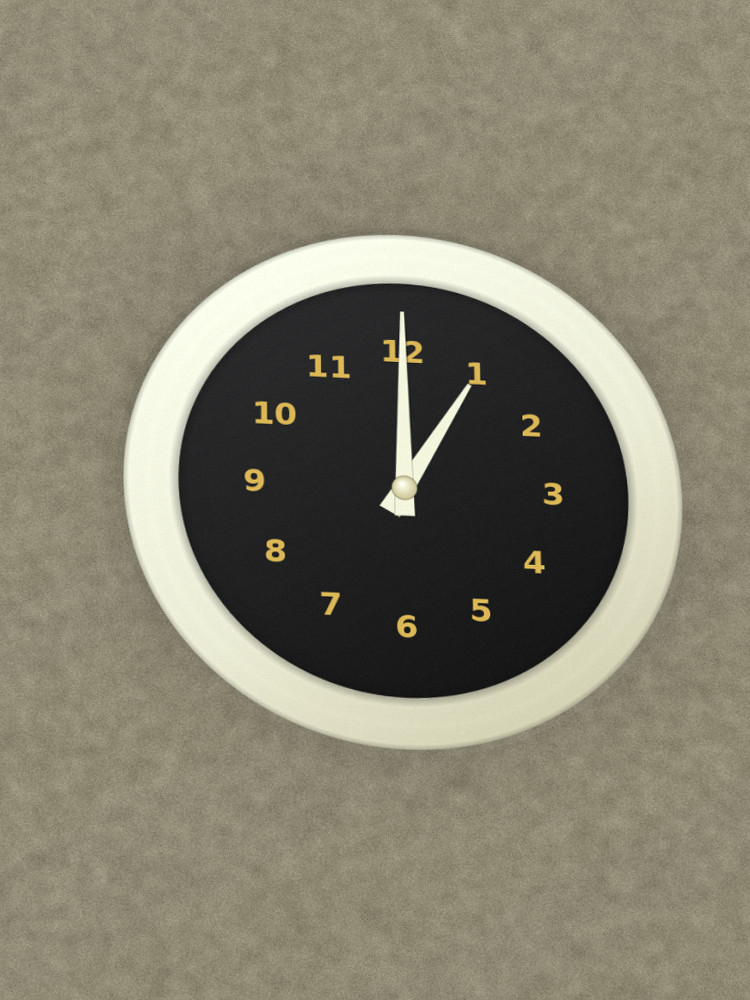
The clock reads 1:00
